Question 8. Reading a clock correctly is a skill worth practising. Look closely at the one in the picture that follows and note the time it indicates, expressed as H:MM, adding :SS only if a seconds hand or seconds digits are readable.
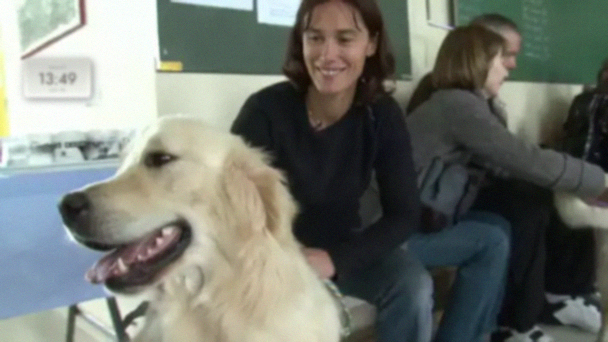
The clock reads 13:49
